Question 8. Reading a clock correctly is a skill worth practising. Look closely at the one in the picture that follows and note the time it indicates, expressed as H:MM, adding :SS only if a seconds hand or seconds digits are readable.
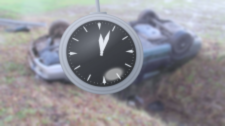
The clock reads 12:04
